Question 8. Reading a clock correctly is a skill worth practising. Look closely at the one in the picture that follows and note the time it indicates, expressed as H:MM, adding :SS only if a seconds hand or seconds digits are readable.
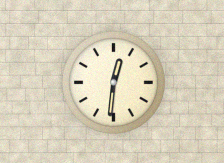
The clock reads 12:31
